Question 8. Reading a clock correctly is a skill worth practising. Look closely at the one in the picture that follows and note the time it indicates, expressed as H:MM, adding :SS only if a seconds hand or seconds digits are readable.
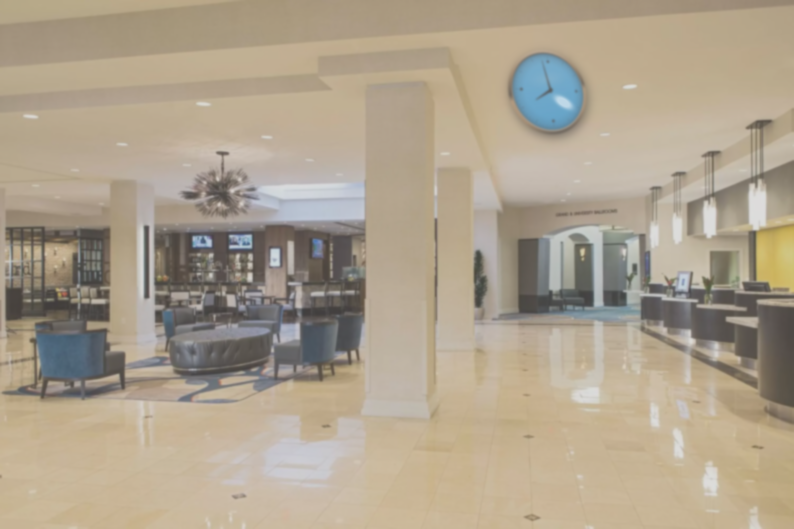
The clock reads 7:58
